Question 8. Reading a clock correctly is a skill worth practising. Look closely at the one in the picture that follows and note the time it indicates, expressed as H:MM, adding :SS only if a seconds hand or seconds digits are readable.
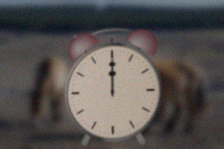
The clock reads 12:00
